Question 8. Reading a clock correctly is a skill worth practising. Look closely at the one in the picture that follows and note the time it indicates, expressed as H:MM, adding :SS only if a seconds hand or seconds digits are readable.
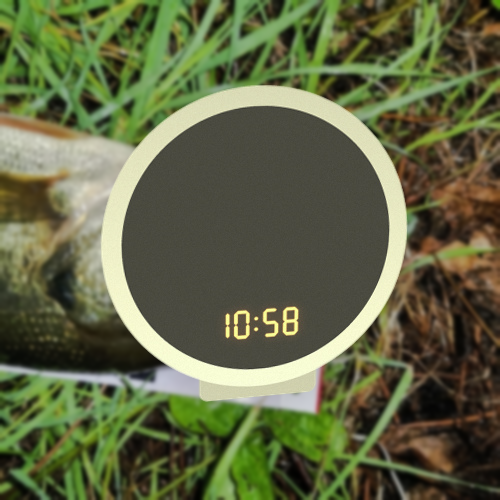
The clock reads 10:58
